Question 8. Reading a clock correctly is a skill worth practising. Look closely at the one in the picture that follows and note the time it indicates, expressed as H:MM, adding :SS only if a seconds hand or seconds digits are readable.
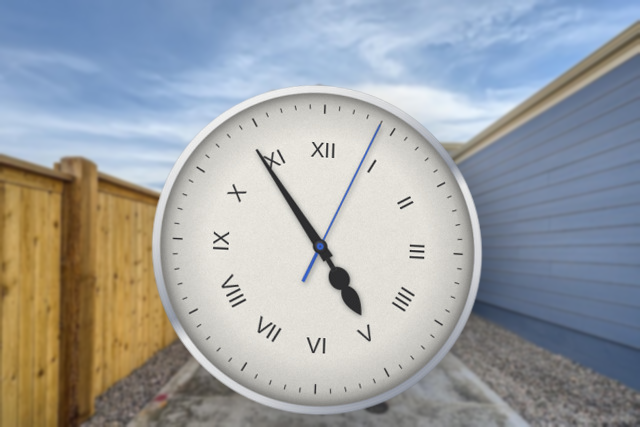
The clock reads 4:54:04
